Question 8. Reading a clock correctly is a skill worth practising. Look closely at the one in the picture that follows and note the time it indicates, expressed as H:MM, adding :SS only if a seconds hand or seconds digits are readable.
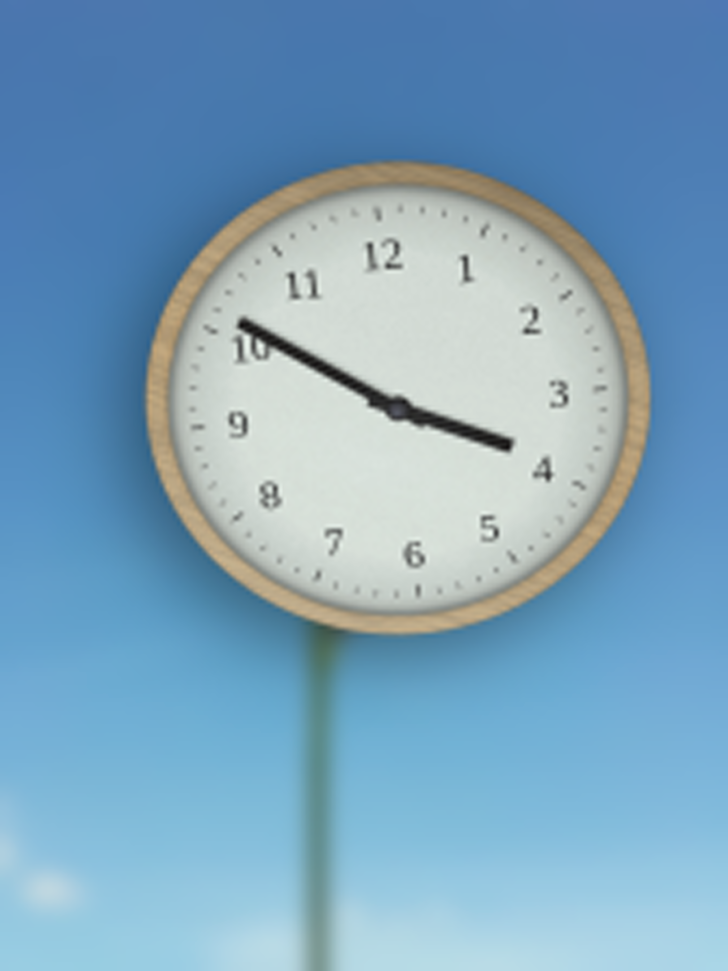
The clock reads 3:51
